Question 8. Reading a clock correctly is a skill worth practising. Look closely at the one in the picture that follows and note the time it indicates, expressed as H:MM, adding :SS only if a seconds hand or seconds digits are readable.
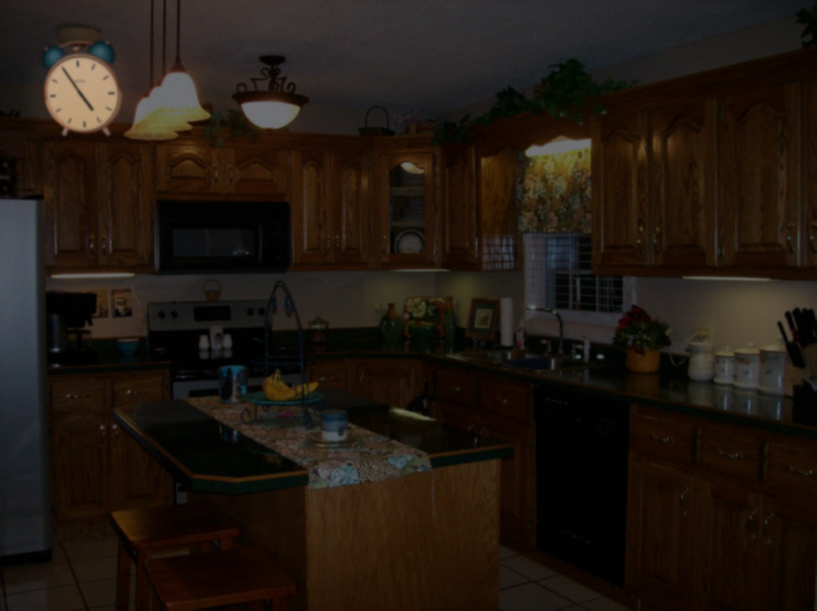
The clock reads 4:55
